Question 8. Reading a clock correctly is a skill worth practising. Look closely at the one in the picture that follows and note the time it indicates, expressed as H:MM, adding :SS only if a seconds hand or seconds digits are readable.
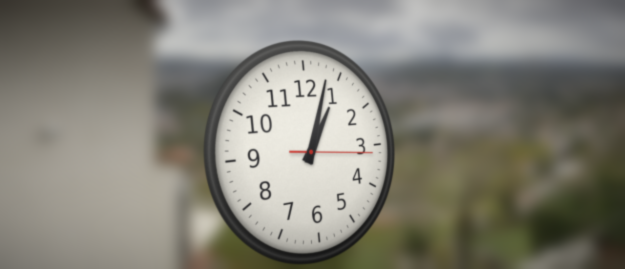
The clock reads 1:03:16
